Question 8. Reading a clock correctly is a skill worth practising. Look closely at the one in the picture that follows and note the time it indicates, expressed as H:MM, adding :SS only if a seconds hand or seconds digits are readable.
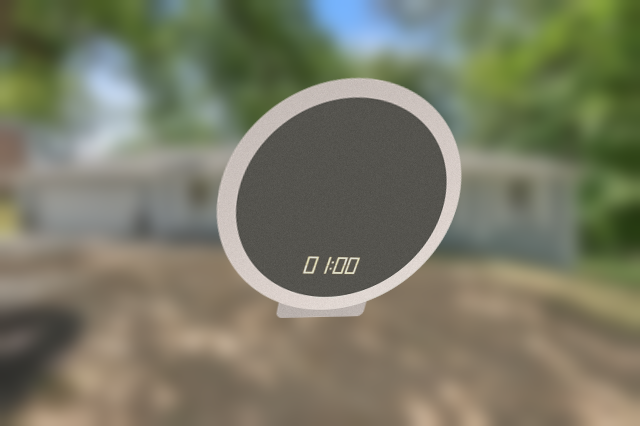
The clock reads 1:00
